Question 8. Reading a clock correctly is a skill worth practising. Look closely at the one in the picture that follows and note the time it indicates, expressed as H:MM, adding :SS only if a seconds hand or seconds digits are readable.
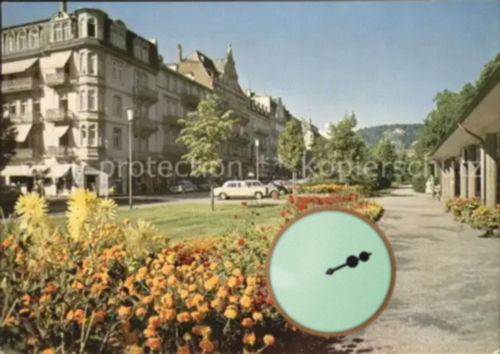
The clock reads 2:11
